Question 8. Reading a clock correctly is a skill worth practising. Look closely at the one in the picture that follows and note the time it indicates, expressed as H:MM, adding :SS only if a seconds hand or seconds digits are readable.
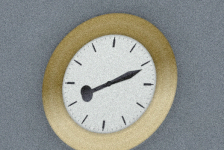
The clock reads 8:11
